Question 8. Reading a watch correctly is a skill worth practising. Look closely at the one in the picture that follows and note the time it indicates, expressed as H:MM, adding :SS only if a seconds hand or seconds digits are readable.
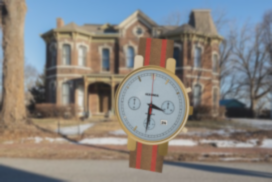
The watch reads 3:31
